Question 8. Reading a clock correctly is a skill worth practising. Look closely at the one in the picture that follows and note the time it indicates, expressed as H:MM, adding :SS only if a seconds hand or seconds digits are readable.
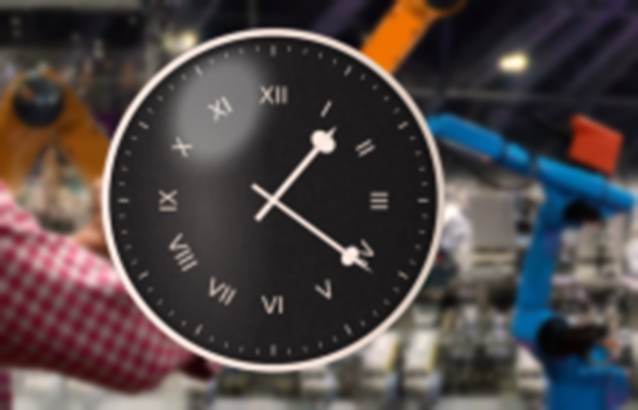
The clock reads 1:21
